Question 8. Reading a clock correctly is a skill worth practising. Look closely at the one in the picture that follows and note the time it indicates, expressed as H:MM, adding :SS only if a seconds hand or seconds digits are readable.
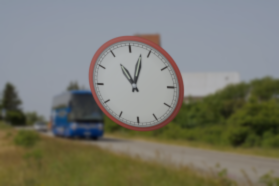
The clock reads 11:03
